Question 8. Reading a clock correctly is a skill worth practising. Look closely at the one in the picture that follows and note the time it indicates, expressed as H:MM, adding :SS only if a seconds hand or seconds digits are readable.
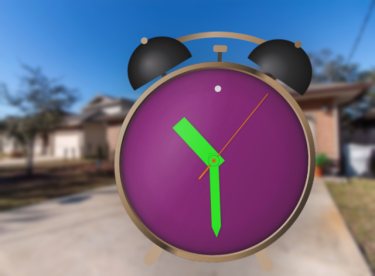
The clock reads 10:29:06
